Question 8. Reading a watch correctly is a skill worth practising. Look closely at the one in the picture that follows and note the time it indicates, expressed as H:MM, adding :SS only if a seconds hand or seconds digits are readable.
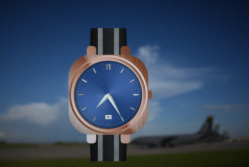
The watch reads 7:25
